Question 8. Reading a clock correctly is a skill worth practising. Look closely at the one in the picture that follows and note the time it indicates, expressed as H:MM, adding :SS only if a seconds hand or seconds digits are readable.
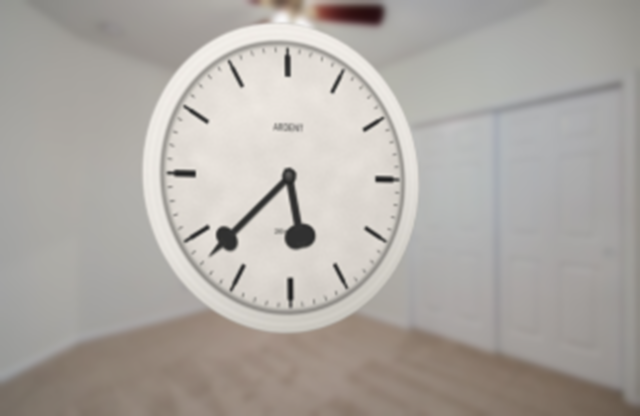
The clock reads 5:38
